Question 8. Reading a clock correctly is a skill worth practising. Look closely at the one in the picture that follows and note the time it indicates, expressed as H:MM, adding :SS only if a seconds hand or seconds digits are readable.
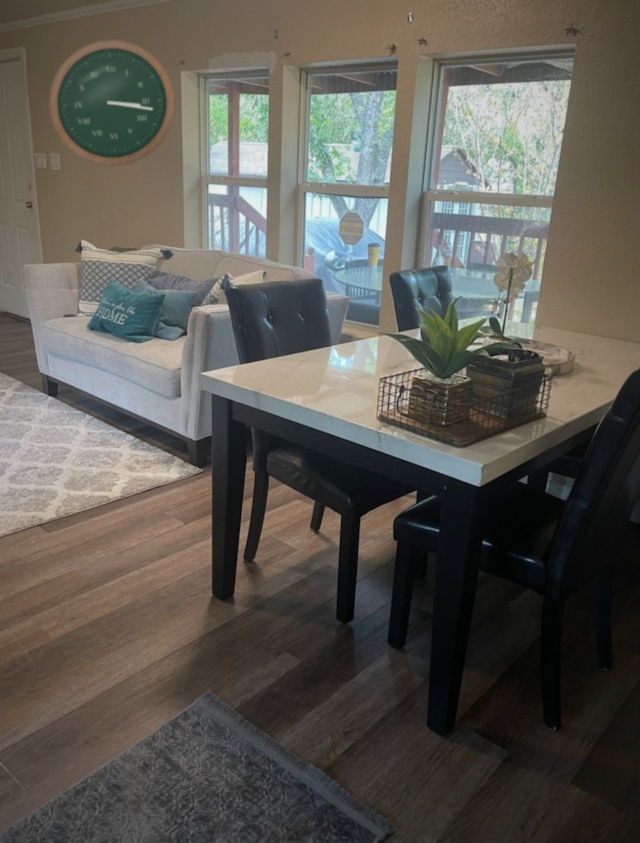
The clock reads 3:17
